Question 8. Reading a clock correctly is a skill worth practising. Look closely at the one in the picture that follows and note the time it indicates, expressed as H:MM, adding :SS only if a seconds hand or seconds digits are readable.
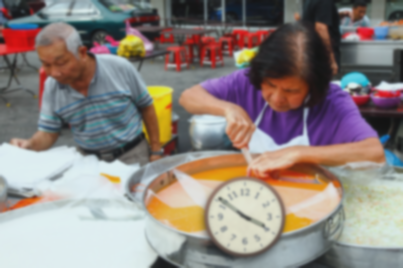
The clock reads 3:51
